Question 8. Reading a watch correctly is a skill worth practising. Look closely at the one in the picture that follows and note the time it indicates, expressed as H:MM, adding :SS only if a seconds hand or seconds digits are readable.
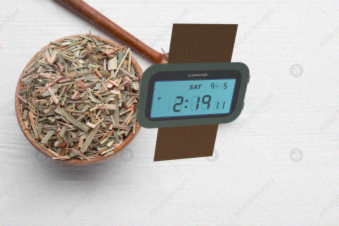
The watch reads 2:19:11
